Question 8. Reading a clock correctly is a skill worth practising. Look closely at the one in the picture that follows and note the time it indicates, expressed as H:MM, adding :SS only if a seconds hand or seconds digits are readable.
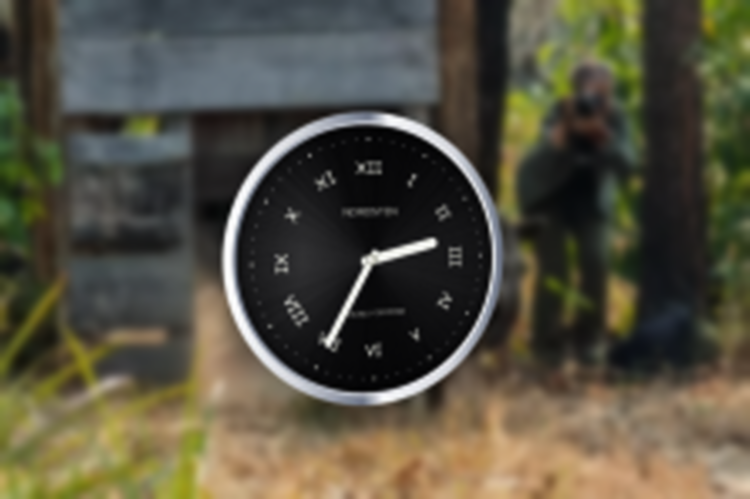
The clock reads 2:35
